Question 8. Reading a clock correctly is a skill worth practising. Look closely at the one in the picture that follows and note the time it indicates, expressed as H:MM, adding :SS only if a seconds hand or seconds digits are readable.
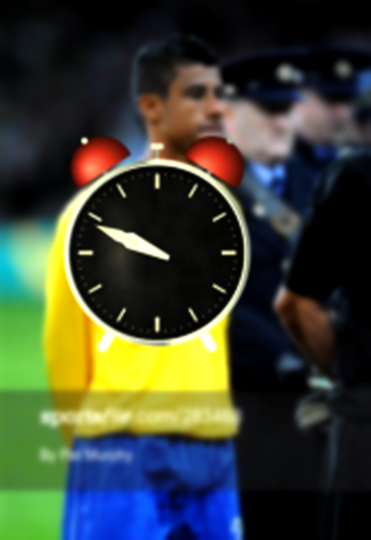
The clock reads 9:49
